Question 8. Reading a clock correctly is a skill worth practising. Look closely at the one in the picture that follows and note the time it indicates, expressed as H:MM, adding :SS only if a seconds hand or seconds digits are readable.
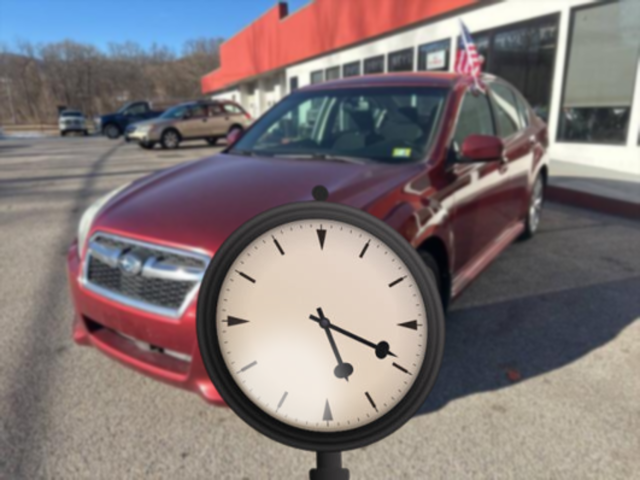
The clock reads 5:19
